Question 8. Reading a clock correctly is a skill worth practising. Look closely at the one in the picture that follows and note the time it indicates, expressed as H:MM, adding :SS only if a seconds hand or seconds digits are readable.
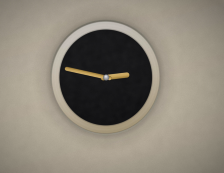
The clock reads 2:47
